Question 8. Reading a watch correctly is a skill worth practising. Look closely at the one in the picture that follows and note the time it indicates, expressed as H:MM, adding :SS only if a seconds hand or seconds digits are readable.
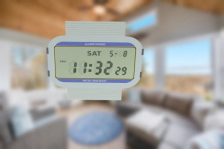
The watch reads 11:32:29
